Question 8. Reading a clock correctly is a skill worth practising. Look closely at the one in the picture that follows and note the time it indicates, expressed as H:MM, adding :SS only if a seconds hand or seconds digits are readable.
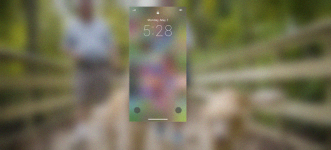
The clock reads 5:28
